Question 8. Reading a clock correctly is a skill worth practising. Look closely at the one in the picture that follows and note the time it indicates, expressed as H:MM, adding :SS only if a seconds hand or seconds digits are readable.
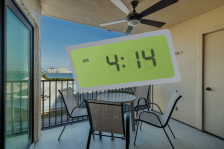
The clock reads 4:14
